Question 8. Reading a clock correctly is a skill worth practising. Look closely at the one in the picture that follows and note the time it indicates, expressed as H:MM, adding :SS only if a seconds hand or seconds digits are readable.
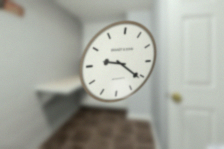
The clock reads 9:21
